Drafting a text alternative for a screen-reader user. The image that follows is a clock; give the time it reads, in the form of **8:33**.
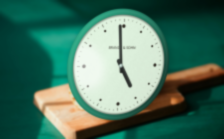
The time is **4:59**
